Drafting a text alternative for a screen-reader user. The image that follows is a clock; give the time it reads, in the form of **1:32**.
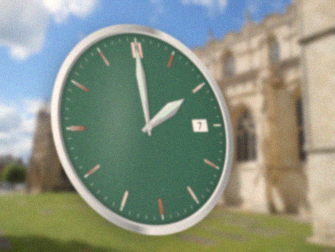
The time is **2:00**
